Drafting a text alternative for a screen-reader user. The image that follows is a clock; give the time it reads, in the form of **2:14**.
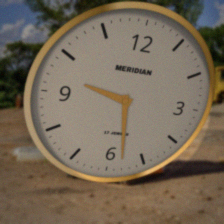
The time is **9:28**
